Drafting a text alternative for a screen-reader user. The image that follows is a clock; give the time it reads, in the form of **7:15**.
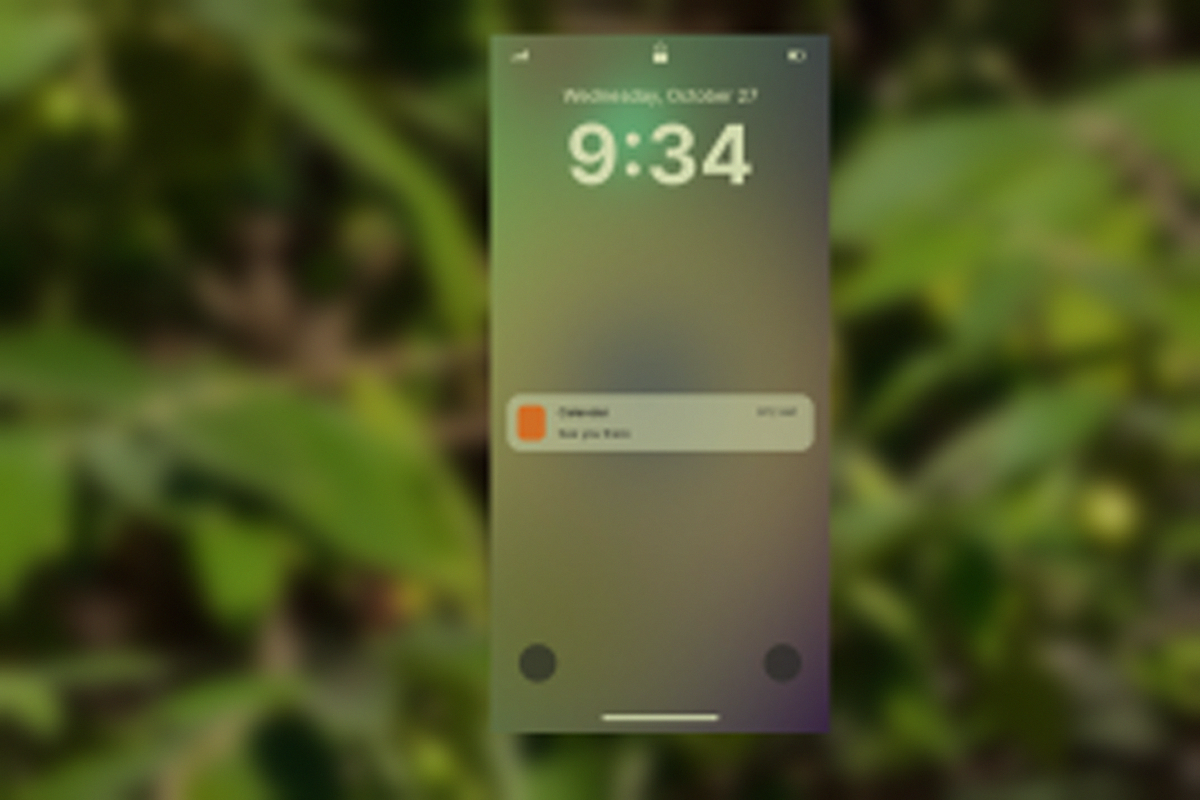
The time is **9:34**
